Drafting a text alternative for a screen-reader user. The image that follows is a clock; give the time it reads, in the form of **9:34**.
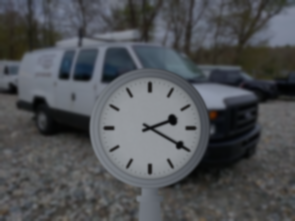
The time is **2:20**
